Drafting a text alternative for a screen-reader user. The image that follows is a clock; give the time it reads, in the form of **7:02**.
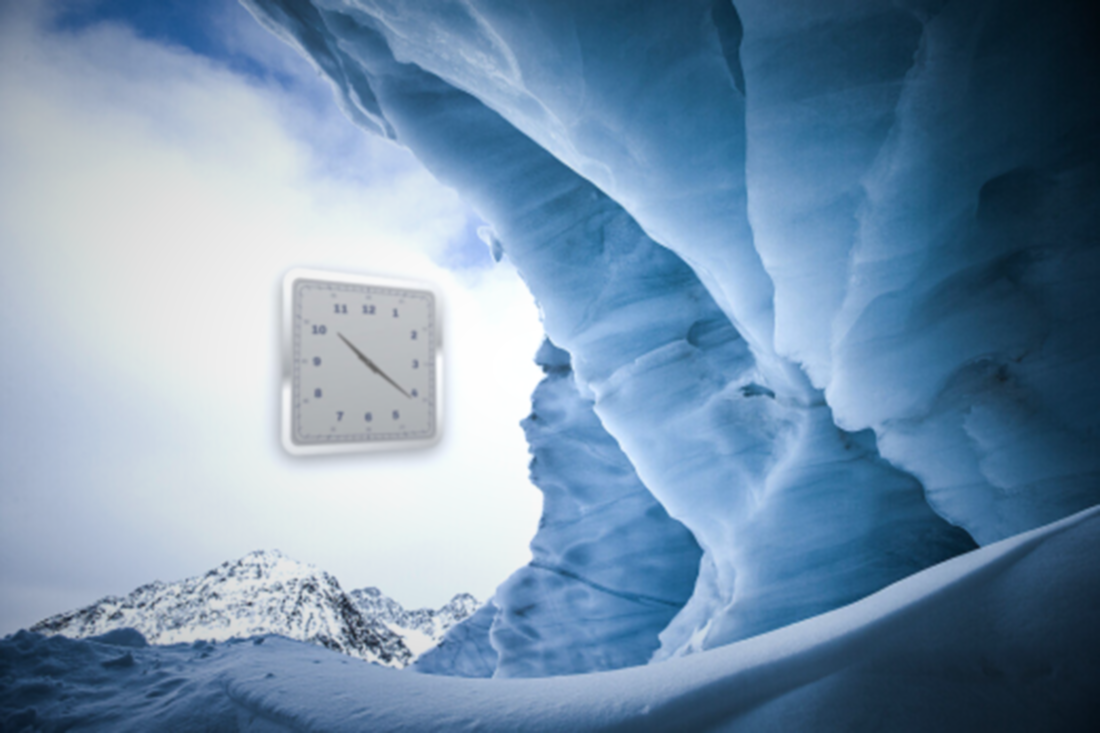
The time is **10:21**
